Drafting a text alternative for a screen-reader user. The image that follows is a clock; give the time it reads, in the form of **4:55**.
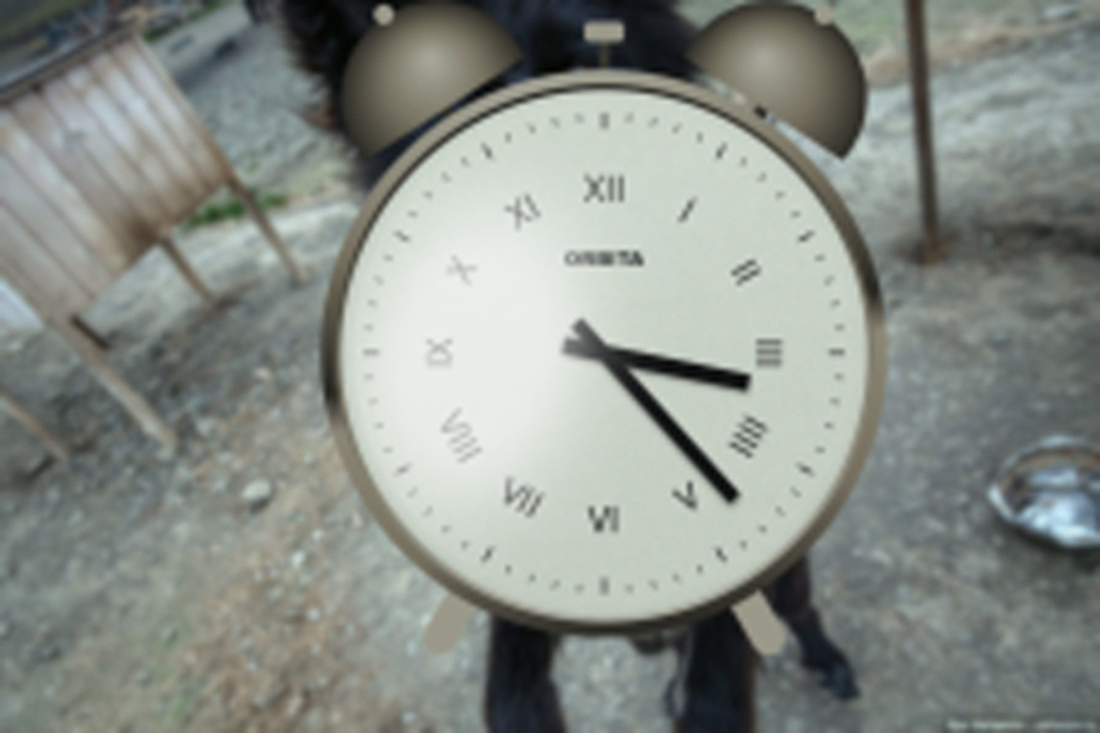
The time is **3:23**
